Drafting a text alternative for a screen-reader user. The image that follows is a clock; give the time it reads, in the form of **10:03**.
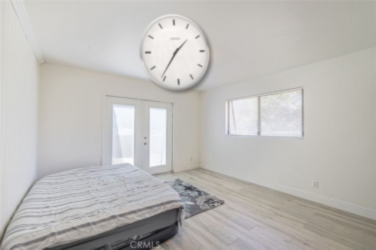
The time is **1:36**
